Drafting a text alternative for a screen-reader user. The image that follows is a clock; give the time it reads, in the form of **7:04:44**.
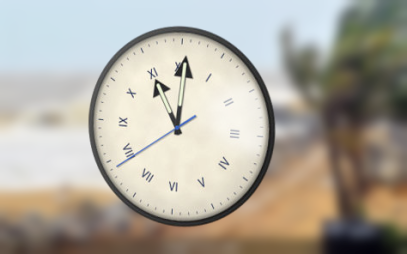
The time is **11:00:39**
